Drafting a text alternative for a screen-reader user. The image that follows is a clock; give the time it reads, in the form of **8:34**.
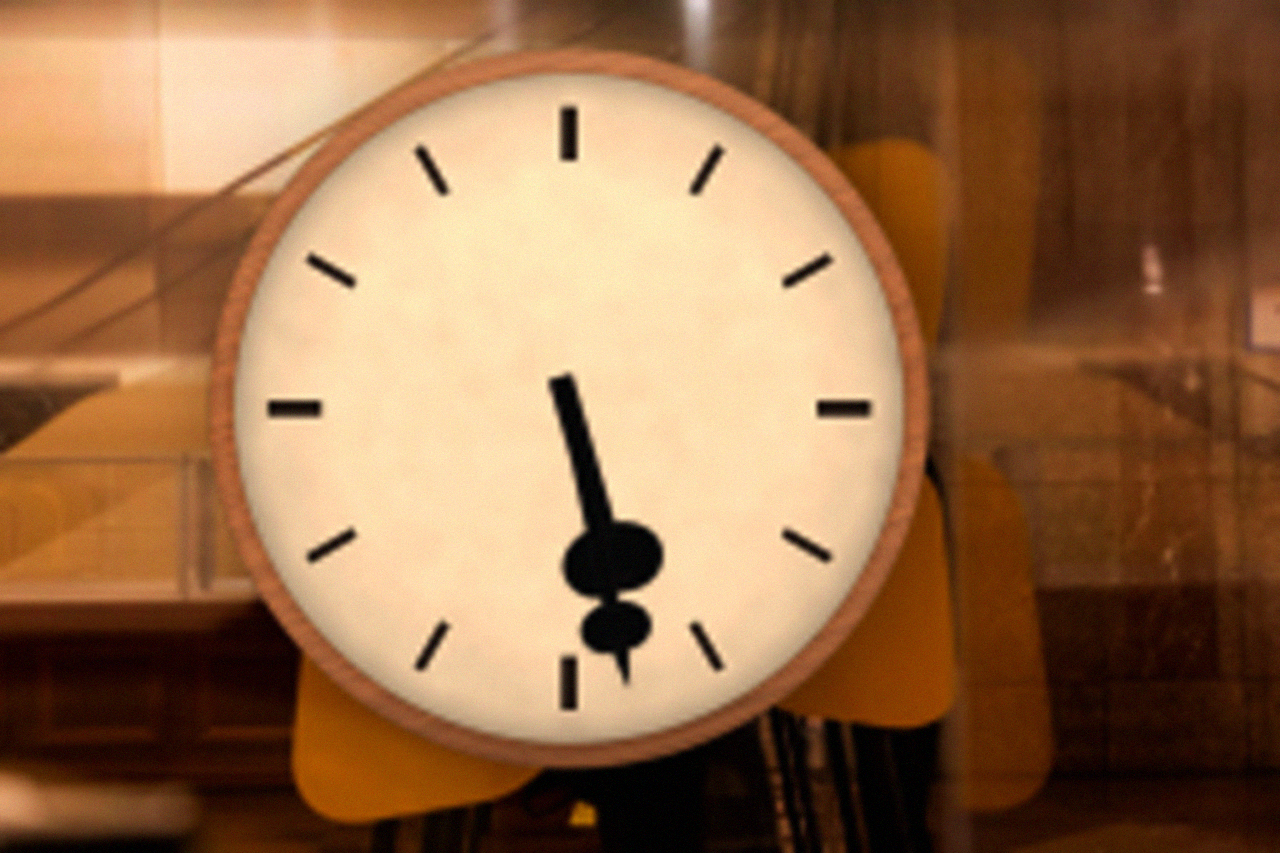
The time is **5:28**
